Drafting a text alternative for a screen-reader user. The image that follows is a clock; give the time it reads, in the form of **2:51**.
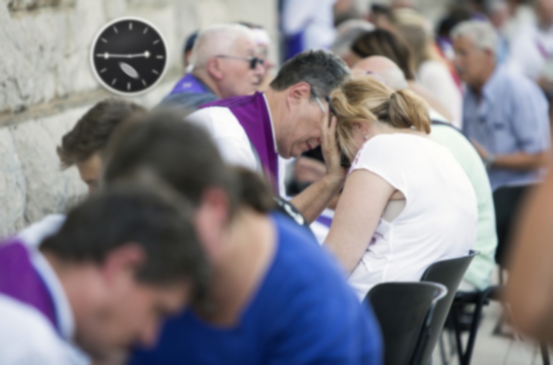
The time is **2:45**
